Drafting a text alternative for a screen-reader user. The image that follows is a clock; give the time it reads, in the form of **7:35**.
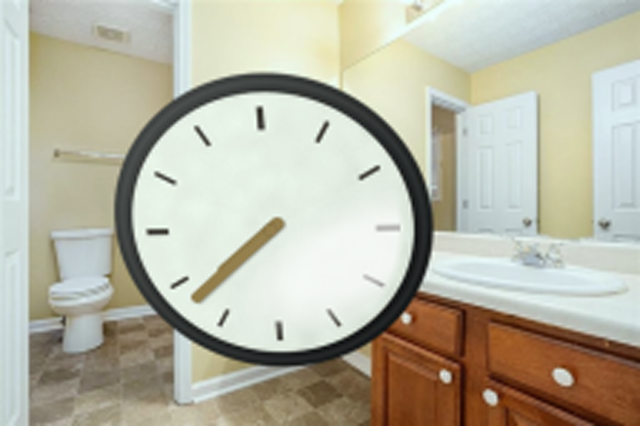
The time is **7:38**
